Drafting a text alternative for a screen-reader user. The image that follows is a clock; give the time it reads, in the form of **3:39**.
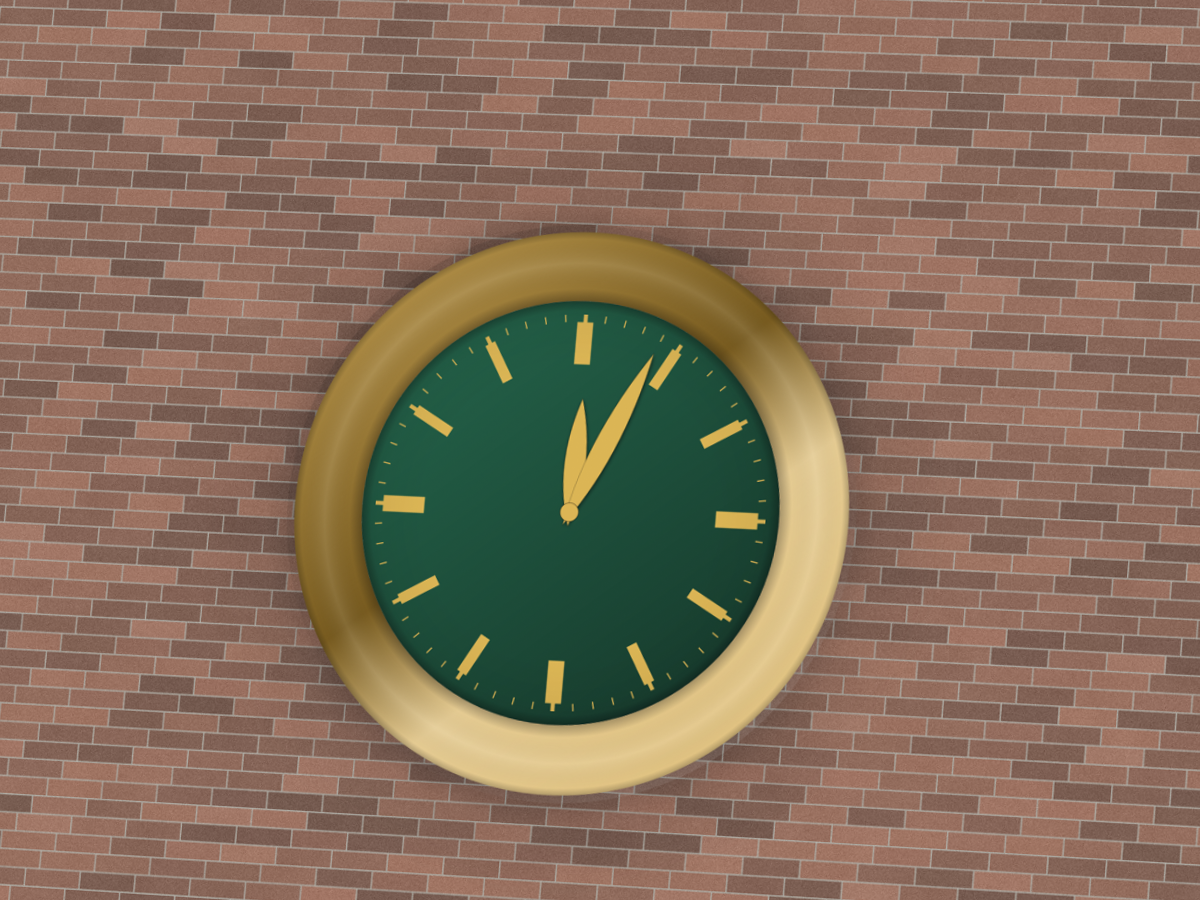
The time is **12:04**
